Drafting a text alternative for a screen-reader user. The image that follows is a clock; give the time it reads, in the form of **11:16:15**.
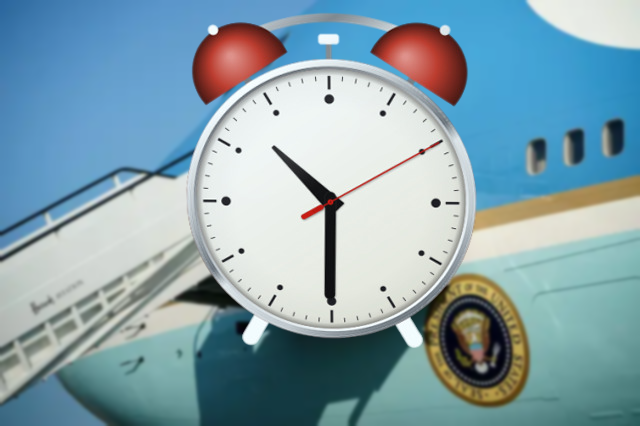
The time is **10:30:10**
